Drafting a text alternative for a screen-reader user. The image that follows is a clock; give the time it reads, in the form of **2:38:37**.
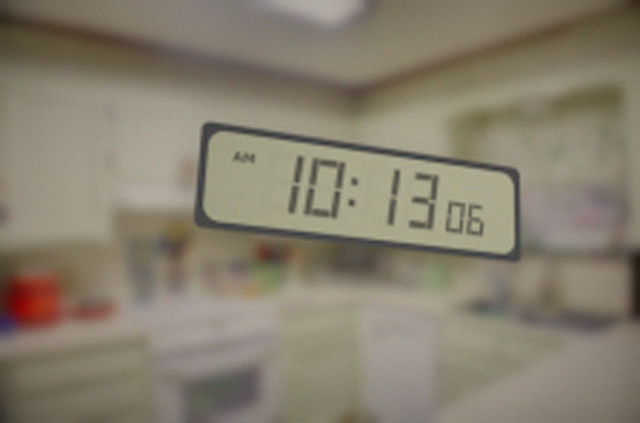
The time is **10:13:06**
